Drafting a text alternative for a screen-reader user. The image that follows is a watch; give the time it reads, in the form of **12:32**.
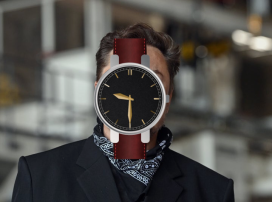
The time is **9:30**
